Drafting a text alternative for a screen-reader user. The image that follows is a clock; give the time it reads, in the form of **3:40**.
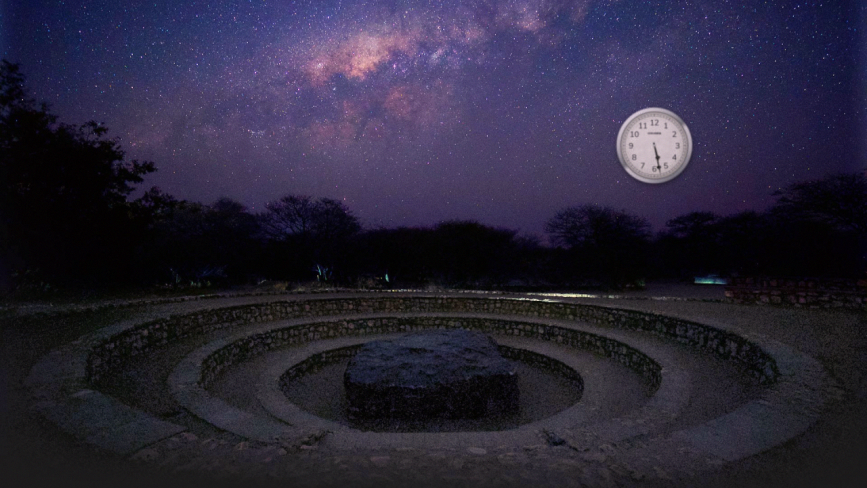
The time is **5:28**
